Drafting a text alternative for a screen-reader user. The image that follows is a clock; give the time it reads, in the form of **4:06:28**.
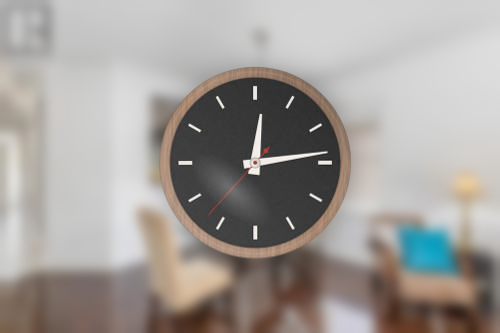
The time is **12:13:37**
